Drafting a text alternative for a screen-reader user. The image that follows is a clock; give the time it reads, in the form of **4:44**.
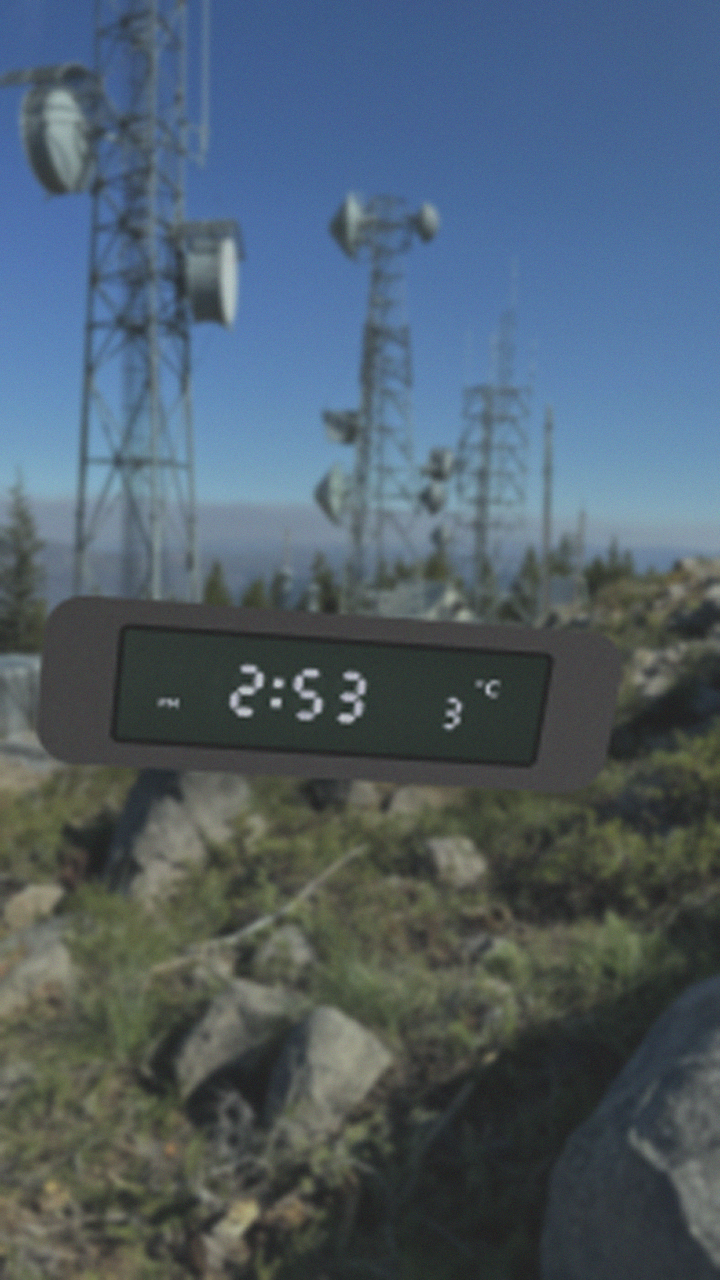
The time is **2:53**
